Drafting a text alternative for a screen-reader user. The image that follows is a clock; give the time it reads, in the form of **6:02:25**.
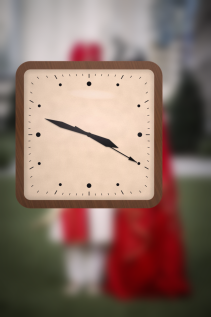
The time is **3:48:20**
